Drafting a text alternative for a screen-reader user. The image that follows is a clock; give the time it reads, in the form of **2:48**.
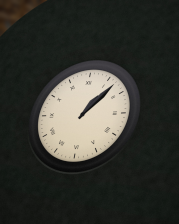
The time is **1:07**
